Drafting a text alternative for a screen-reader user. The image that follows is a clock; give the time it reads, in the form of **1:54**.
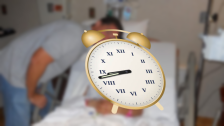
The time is **8:43**
